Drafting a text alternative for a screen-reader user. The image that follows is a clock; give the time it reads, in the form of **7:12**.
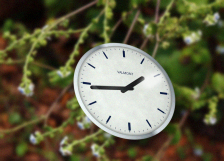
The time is **1:44**
